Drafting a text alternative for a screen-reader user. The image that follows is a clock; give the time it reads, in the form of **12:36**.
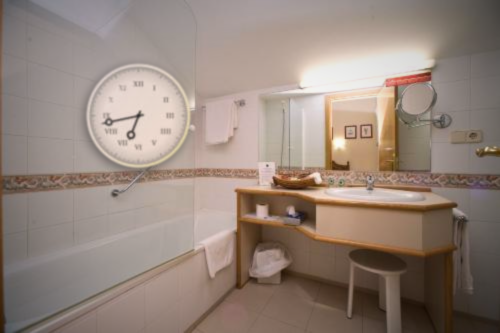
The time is **6:43**
